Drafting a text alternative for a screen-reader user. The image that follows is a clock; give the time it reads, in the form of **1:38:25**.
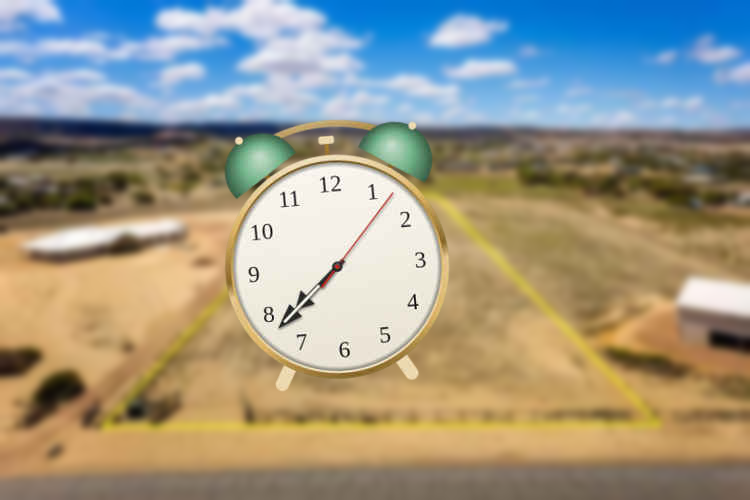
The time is **7:38:07**
